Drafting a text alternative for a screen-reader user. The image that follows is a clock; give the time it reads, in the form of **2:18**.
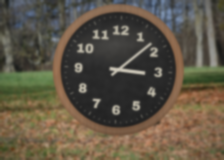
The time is **3:08**
